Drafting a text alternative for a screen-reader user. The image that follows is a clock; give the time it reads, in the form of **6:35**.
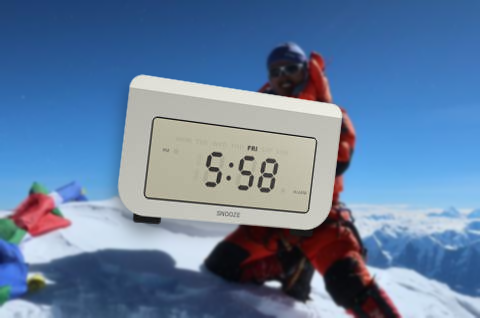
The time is **5:58**
